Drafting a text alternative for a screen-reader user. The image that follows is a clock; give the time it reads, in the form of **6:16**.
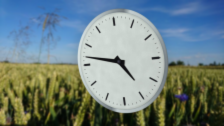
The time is **4:47**
